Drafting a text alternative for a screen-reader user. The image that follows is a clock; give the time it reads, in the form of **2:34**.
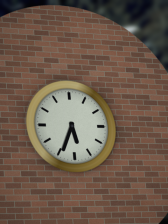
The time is **5:34**
